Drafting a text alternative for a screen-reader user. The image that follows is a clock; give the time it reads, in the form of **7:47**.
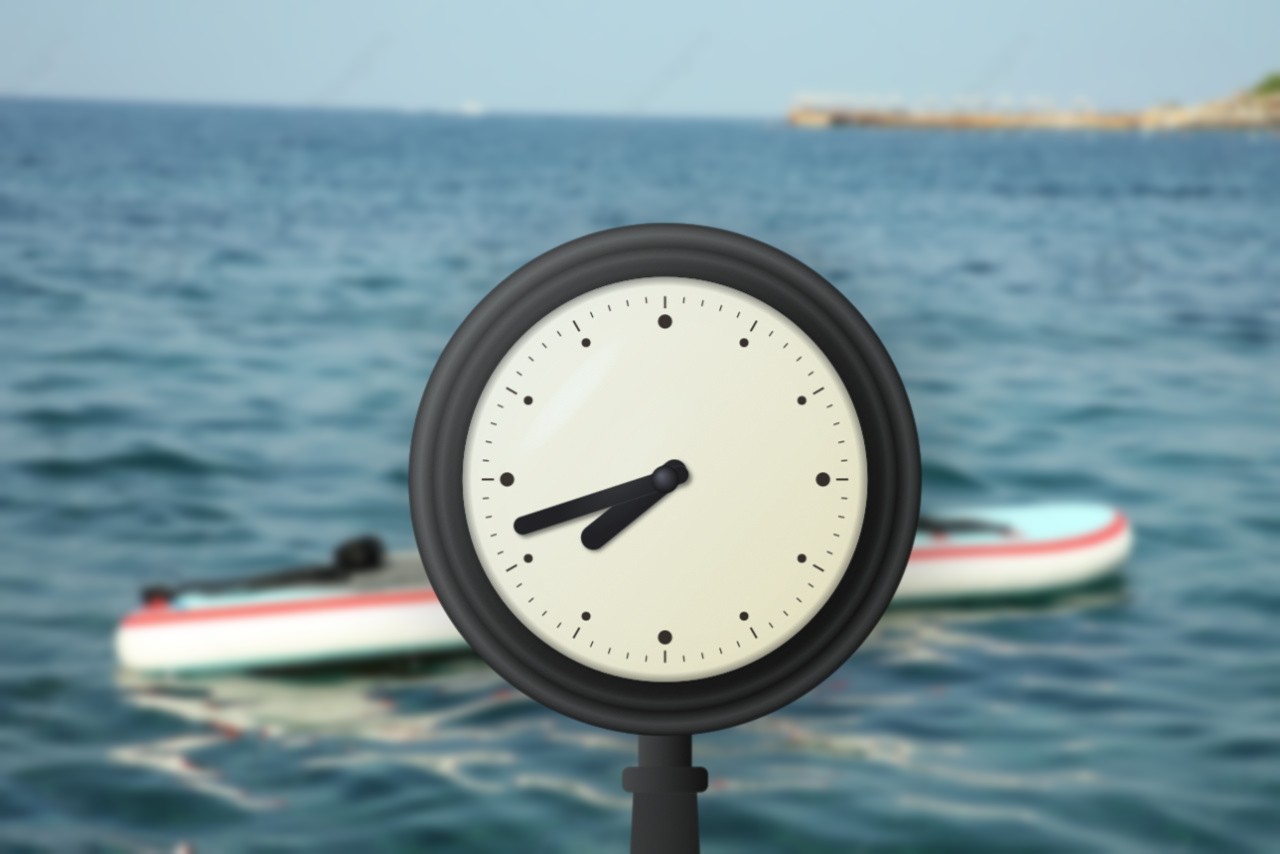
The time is **7:42**
